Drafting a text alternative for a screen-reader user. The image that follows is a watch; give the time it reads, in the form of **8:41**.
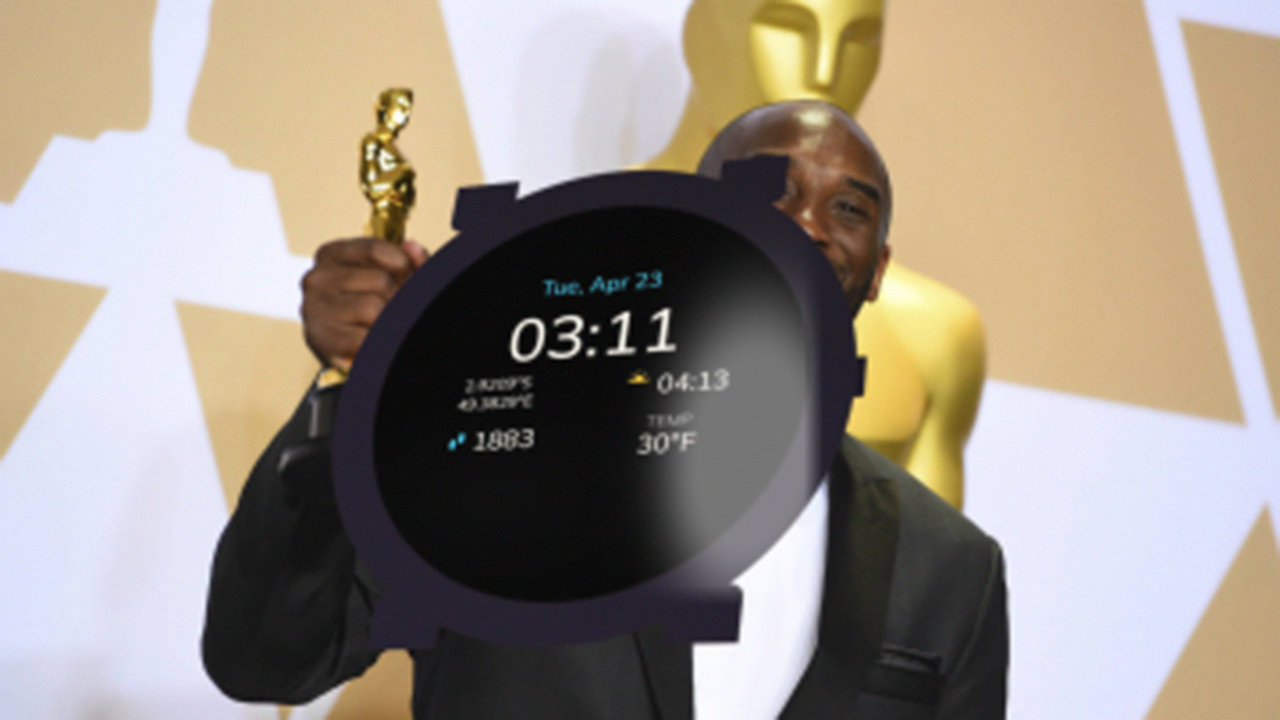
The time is **3:11**
